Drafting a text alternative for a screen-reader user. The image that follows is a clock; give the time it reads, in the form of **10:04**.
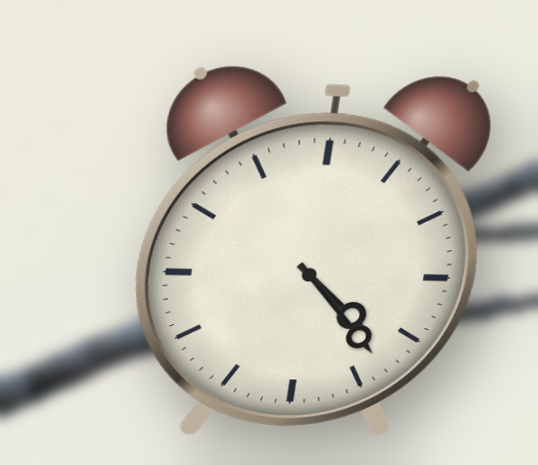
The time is **4:23**
